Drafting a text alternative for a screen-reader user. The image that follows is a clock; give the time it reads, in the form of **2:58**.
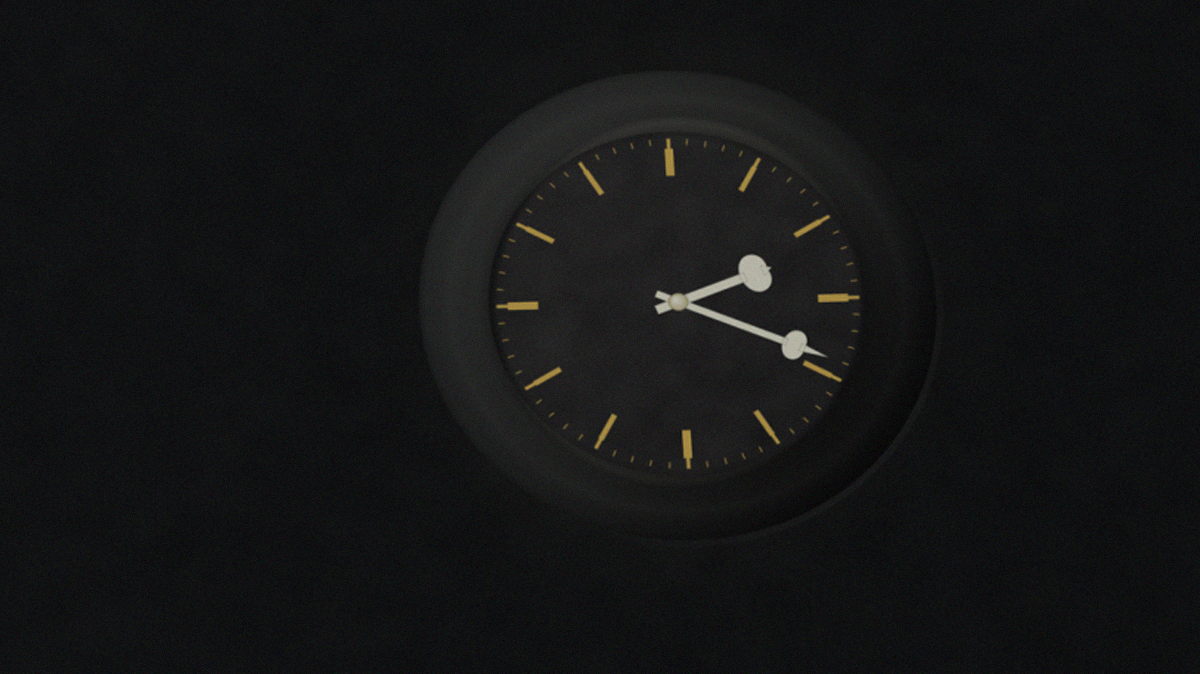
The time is **2:19**
